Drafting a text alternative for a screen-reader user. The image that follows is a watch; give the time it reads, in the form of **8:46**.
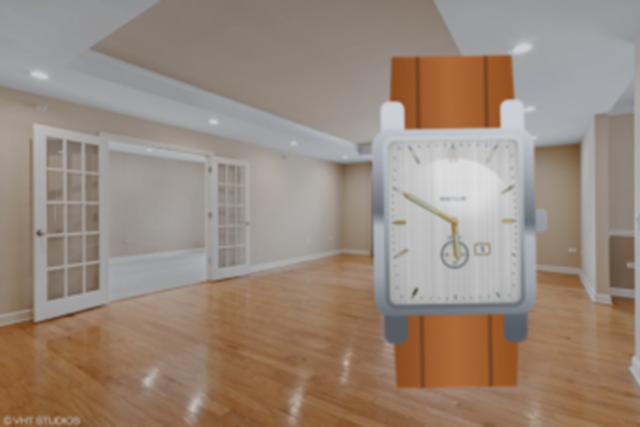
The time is **5:50**
